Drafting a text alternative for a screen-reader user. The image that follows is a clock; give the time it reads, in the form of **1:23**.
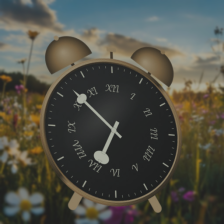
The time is **6:52**
